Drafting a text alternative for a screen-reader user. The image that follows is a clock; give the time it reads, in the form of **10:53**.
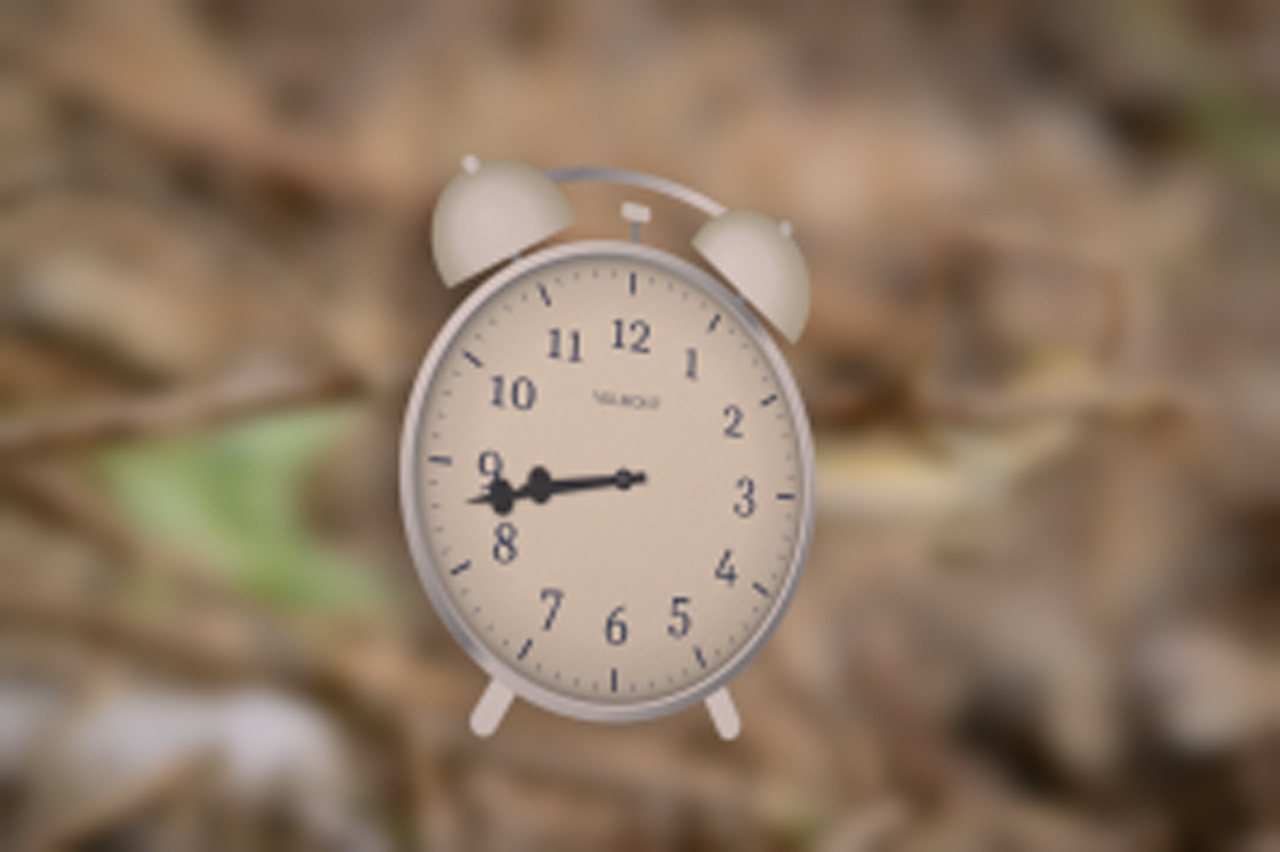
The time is **8:43**
